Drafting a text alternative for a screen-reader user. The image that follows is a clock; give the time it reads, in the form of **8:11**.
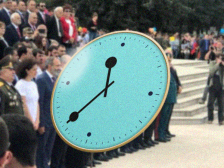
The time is **11:36**
